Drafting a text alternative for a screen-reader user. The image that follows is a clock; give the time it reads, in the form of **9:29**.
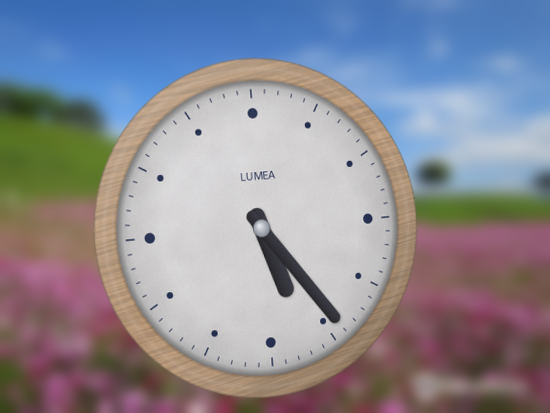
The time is **5:24**
